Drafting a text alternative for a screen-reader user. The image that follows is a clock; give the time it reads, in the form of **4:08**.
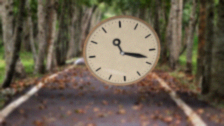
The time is **11:18**
